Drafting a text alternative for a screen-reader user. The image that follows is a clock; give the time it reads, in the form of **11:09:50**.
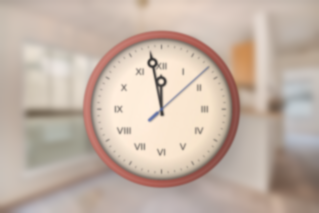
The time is **11:58:08**
